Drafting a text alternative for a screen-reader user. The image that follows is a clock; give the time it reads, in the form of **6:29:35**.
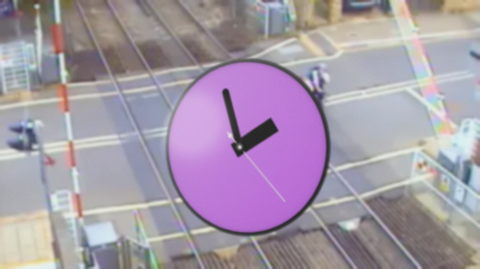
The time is **1:57:23**
